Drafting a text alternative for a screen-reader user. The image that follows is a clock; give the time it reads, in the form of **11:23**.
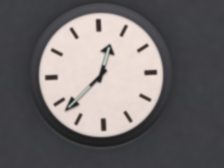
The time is **12:38**
